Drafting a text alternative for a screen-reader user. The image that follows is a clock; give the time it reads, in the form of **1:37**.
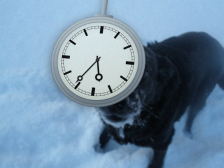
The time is **5:36**
